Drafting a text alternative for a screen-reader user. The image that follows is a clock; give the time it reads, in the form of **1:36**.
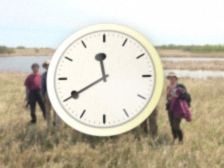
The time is **11:40**
